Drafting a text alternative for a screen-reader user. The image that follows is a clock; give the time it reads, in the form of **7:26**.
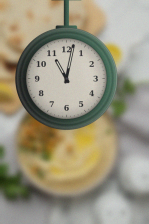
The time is **11:02**
